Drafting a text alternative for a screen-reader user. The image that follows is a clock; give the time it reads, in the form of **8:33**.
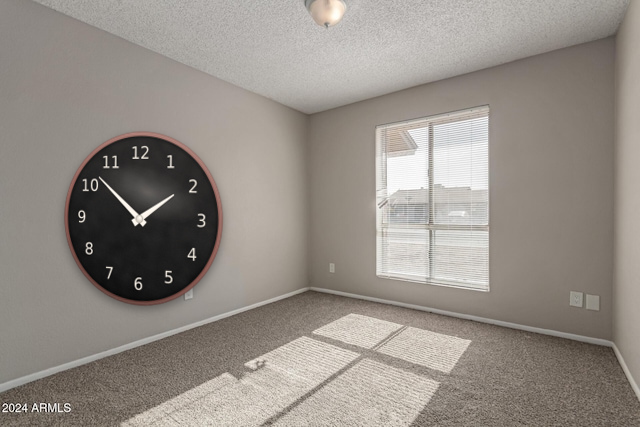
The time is **1:52**
